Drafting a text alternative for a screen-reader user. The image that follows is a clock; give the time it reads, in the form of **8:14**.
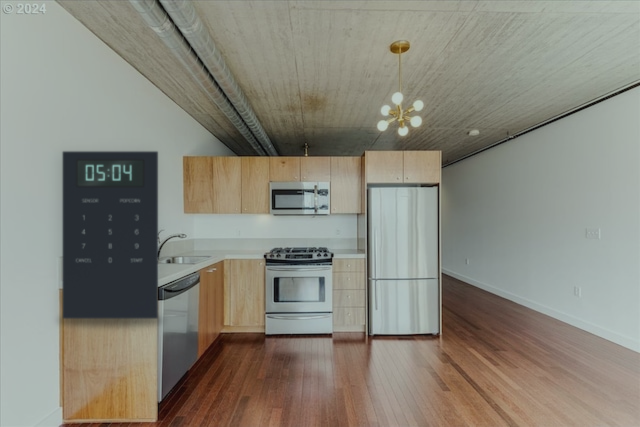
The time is **5:04**
